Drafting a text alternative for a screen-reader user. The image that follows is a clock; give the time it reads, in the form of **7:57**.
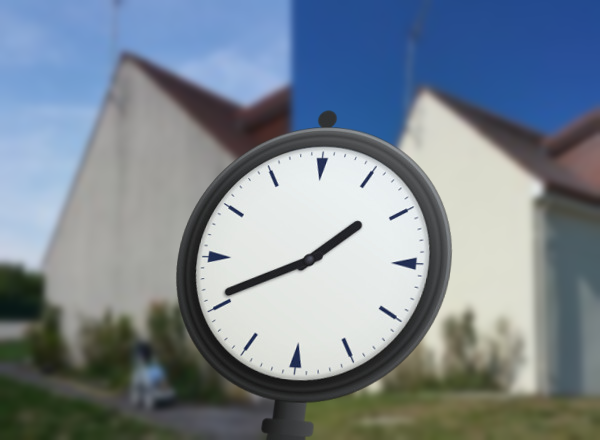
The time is **1:41**
